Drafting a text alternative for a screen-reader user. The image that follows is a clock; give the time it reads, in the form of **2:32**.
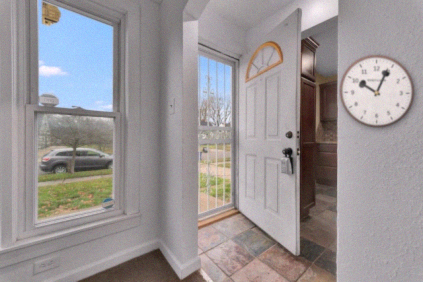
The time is **10:04**
